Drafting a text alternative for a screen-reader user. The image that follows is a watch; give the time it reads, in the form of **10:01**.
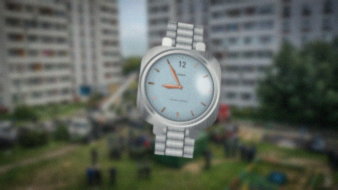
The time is **8:55**
